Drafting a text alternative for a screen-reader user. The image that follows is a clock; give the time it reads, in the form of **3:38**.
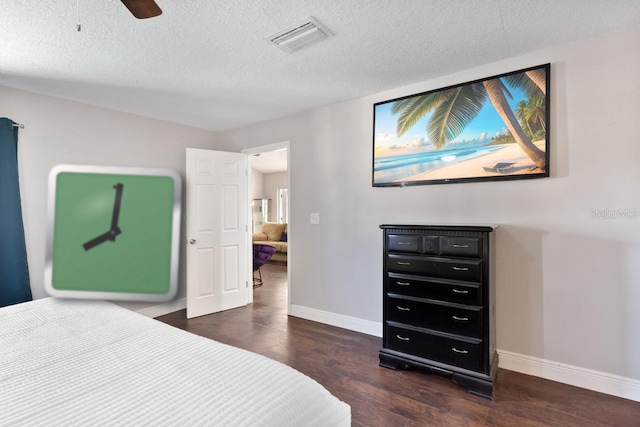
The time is **8:01**
